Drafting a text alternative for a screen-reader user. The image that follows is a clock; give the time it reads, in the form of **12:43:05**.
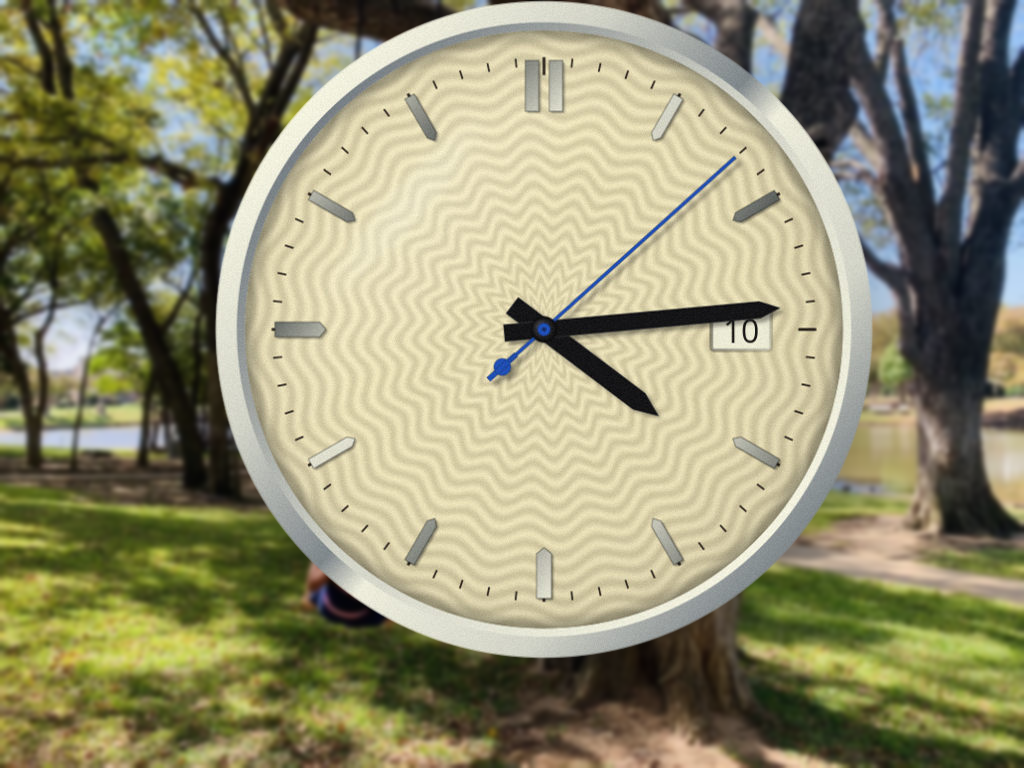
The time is **4:14:08**
